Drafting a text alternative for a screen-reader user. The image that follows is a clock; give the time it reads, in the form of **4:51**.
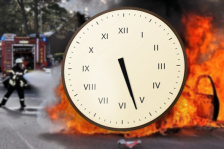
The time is **5:27**
